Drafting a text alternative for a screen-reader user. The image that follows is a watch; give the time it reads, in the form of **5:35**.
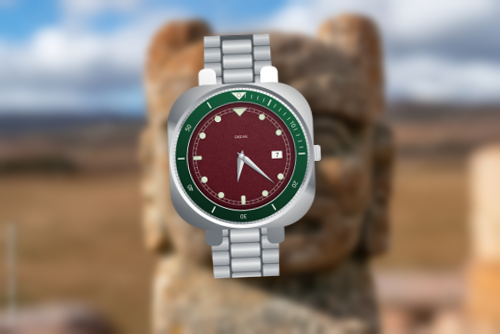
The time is **6:22**
